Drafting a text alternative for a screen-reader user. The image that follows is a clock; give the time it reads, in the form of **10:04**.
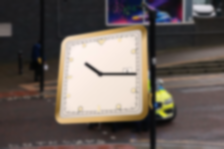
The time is **10:16**
